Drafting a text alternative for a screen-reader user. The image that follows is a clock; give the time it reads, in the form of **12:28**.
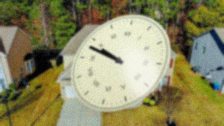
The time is **9:48**
